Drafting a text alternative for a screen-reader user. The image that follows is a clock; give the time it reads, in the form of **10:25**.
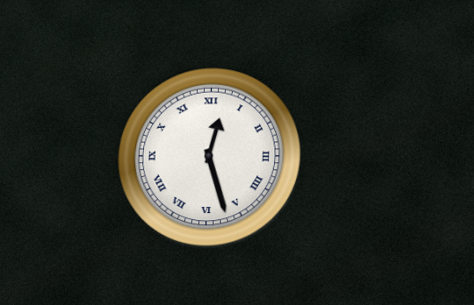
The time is **12:27**
